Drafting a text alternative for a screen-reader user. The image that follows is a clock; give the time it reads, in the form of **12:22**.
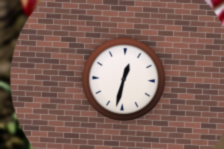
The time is **12:32**
